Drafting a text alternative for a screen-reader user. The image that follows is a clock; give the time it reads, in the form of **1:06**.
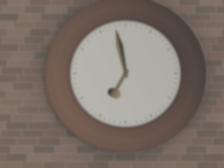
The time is **6:58**
